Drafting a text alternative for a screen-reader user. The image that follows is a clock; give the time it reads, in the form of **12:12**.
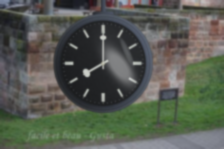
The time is **8:00**
